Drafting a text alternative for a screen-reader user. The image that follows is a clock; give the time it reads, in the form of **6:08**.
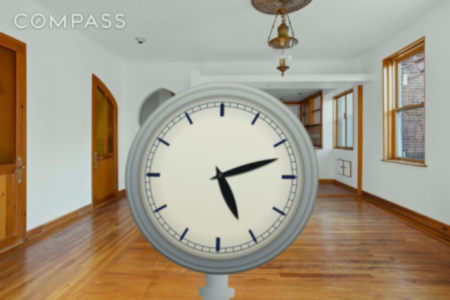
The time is **5:12**
